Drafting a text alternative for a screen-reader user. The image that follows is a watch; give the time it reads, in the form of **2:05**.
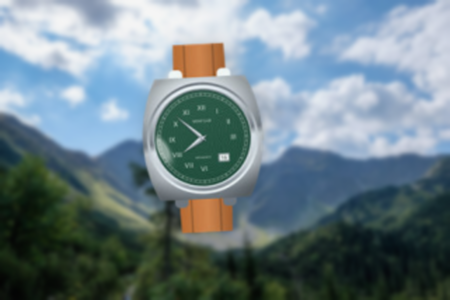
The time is **7:52**
